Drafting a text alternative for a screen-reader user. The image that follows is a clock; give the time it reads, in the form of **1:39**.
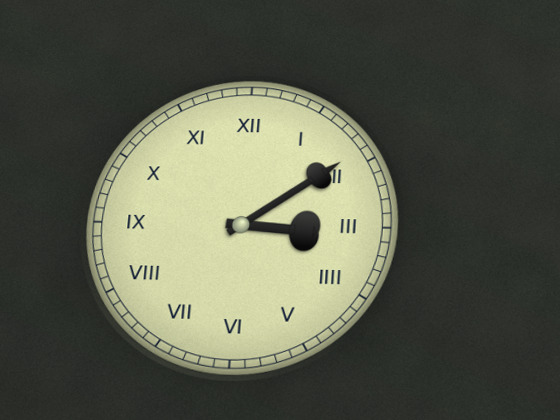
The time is **3:09**
